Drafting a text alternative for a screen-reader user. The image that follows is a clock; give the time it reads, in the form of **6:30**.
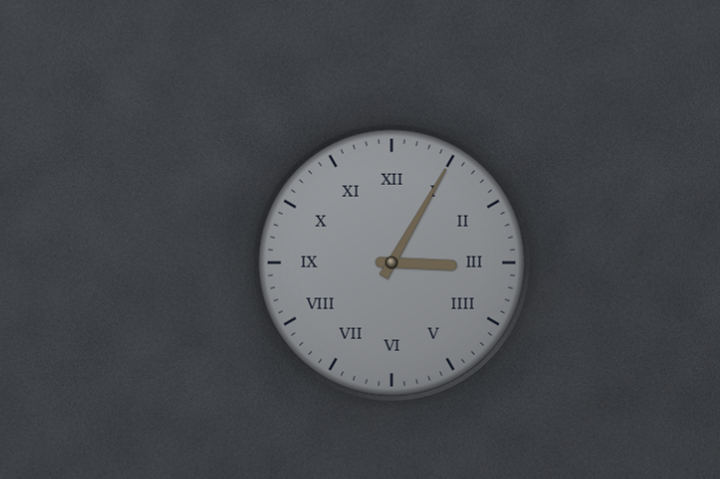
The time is **3:05**
